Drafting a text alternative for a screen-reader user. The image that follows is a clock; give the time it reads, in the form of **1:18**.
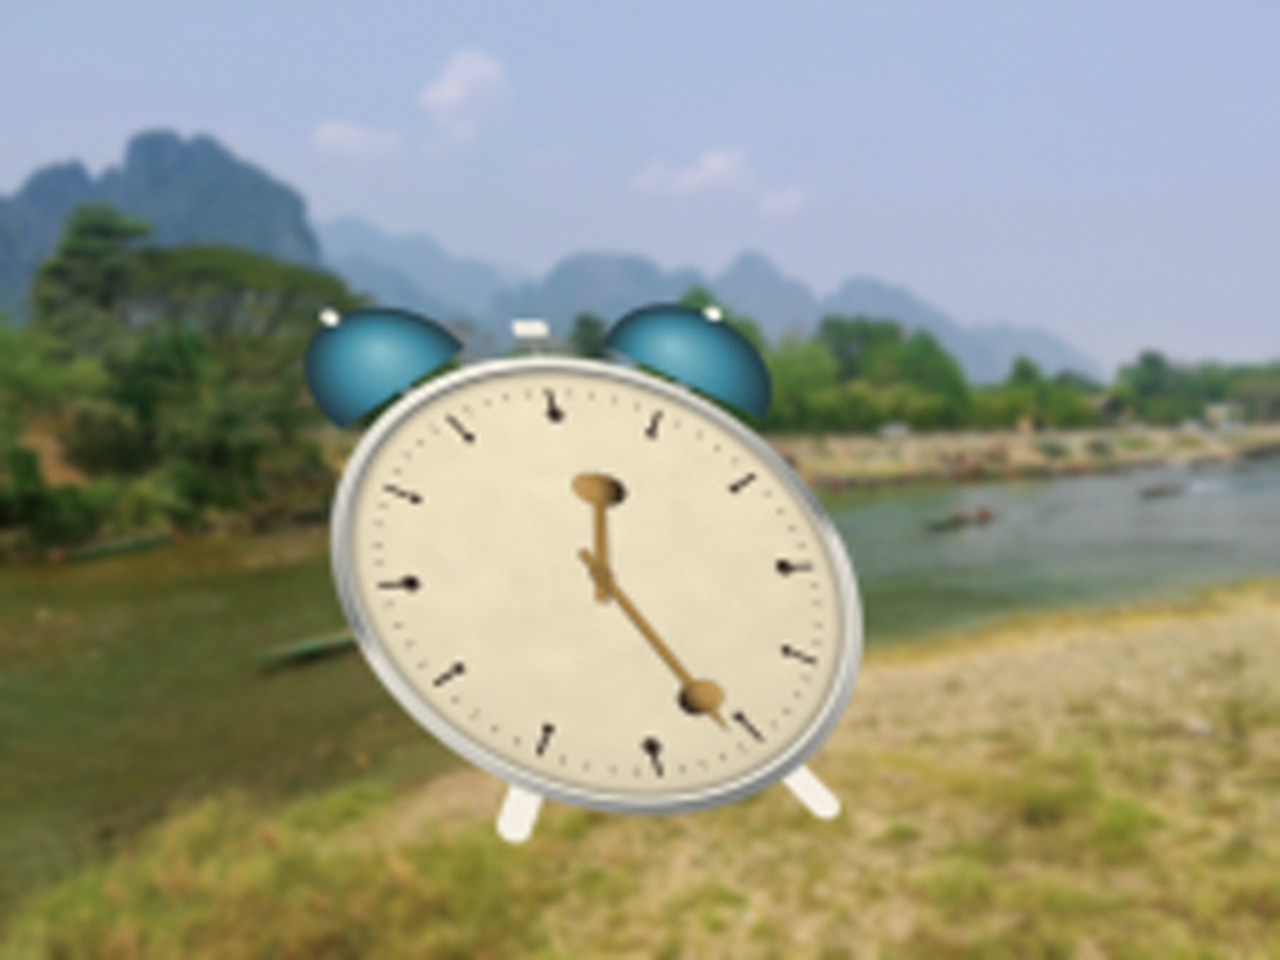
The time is **12:26**
